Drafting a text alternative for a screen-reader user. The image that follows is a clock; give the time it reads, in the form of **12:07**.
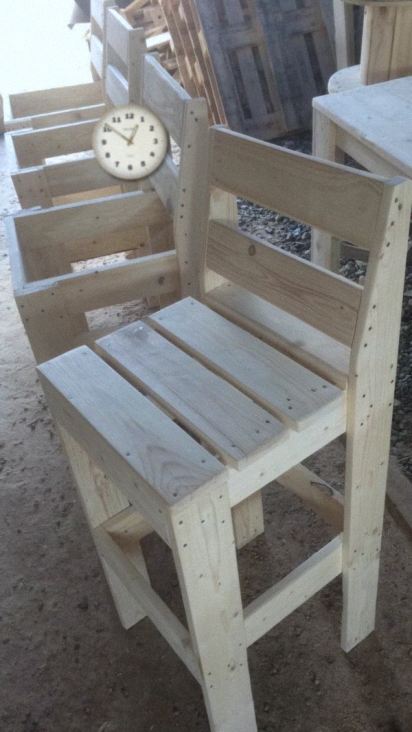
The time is **12:51**
